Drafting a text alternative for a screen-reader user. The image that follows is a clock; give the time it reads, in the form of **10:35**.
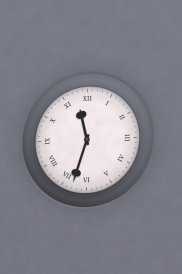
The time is **11:33**
